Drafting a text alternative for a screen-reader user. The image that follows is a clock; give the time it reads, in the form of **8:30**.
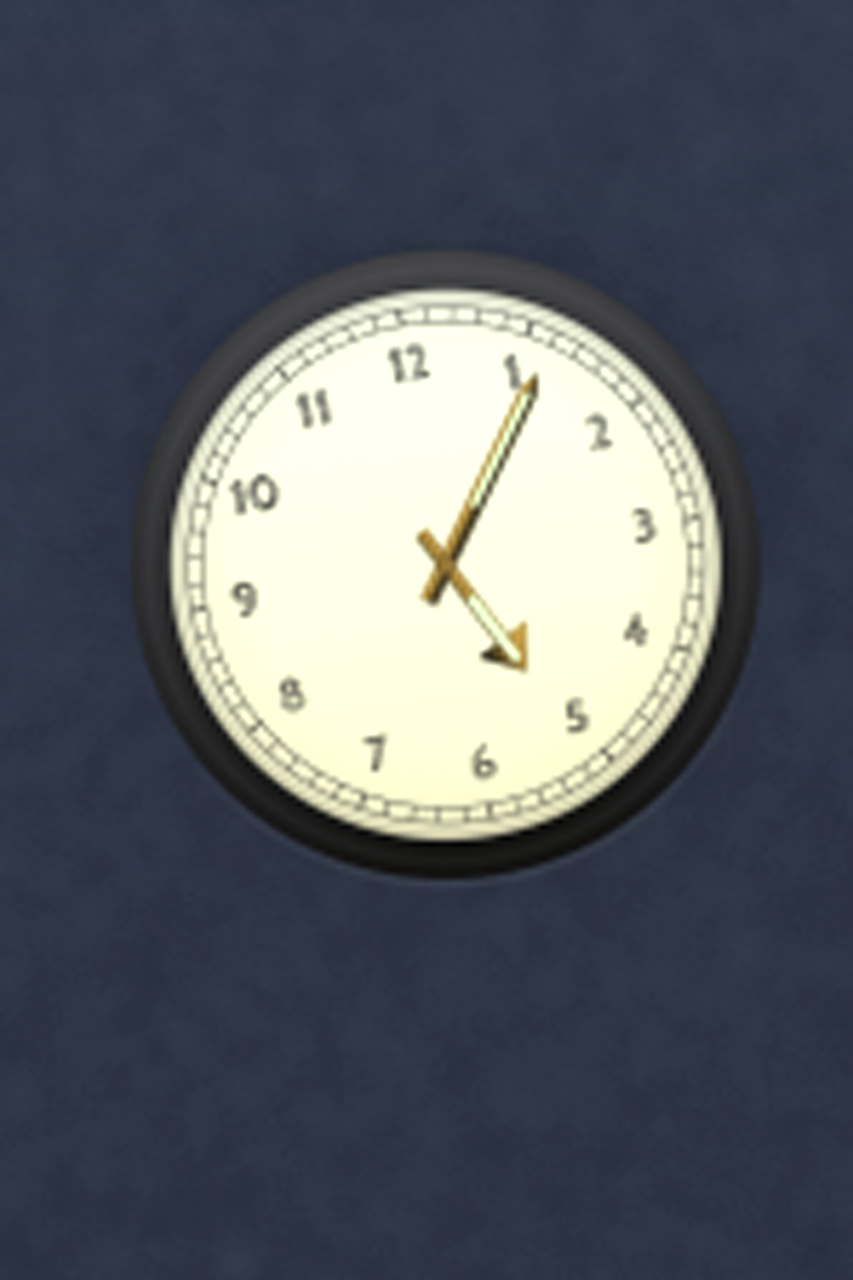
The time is **5:06**
